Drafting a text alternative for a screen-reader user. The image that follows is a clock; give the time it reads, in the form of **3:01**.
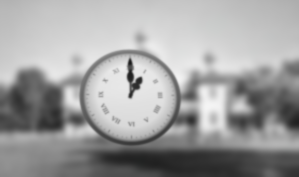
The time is **1:00**
